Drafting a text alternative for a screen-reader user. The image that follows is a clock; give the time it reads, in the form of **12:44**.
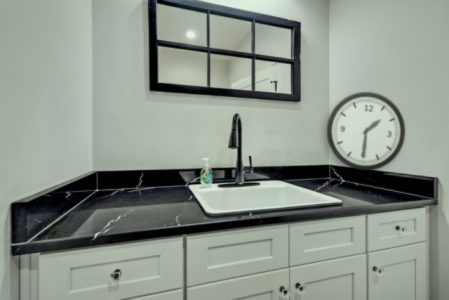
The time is **1:30**
